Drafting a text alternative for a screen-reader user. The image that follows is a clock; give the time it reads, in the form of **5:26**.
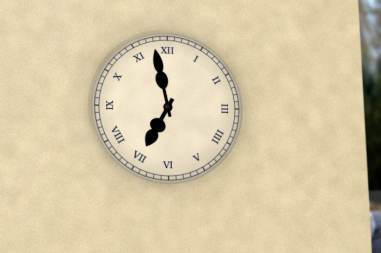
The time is **6:58**
